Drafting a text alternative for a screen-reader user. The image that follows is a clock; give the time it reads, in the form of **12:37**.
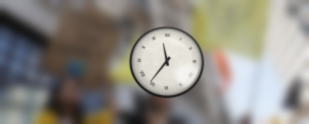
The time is **11:36**
